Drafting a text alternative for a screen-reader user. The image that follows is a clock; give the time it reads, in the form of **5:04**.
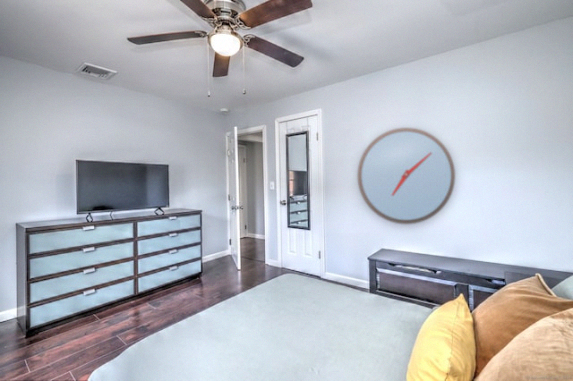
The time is **7:08**
